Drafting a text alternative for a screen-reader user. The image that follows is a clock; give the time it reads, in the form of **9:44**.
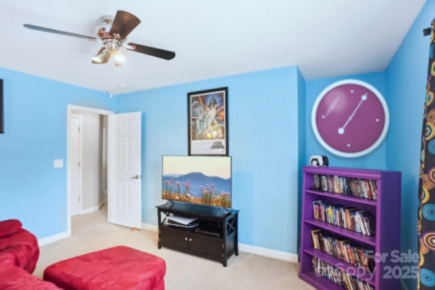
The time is **7:05**
